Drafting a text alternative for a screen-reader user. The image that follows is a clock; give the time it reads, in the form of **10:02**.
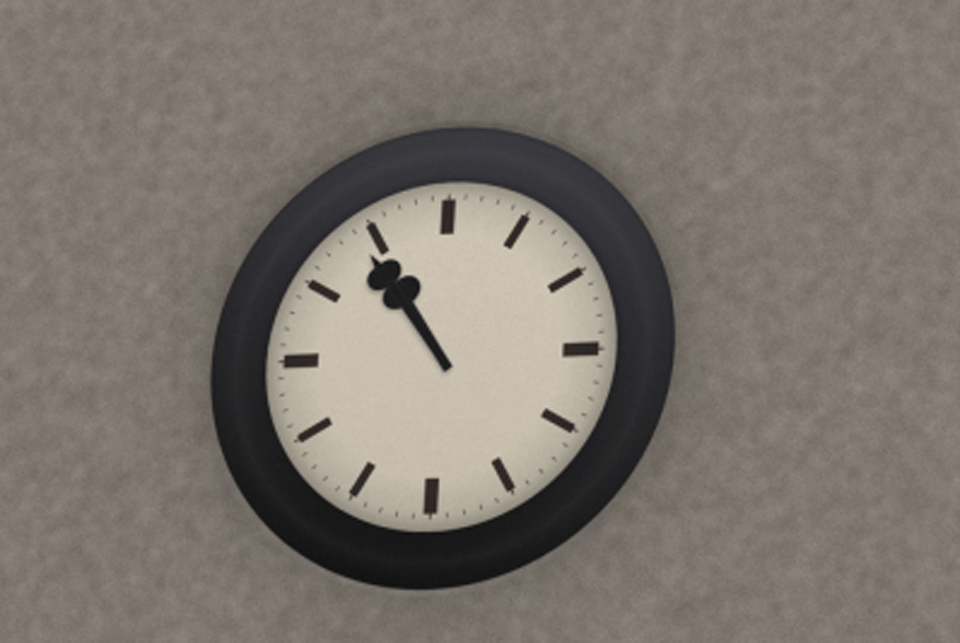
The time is **10:54**
